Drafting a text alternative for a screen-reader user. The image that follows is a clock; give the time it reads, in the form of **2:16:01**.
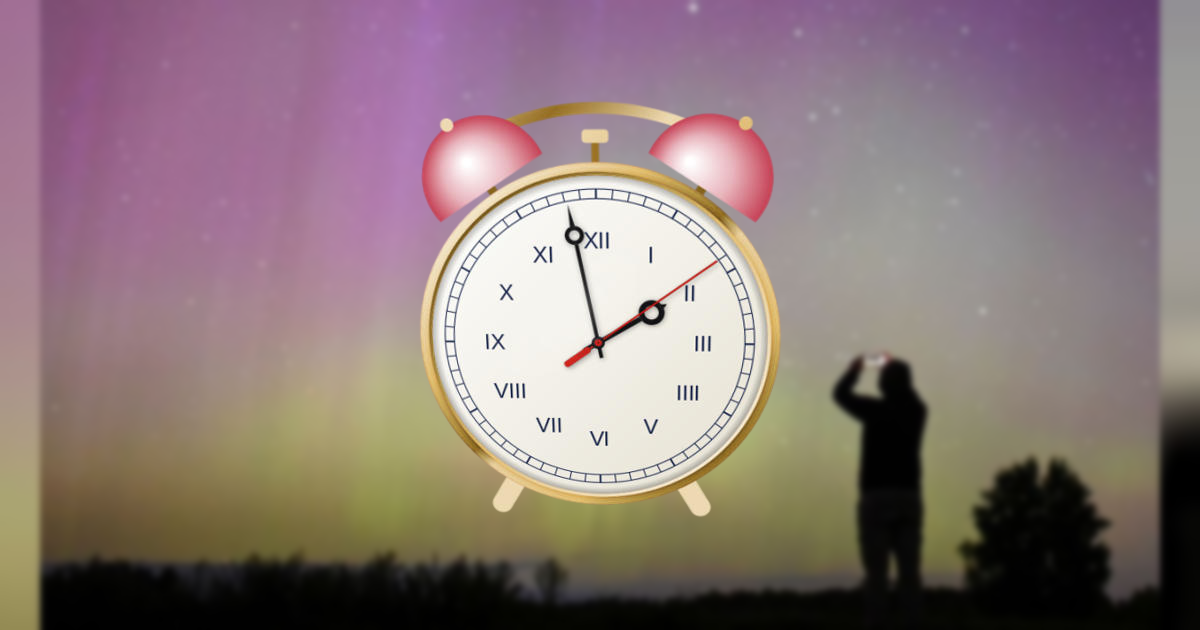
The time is **1:58:09**
